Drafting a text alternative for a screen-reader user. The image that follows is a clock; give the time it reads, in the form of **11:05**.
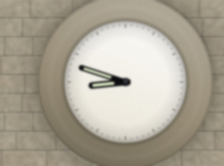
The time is **8:48**
